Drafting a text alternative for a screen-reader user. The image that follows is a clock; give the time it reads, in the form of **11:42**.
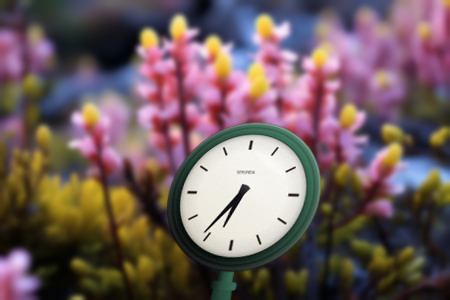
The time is **6:36**
